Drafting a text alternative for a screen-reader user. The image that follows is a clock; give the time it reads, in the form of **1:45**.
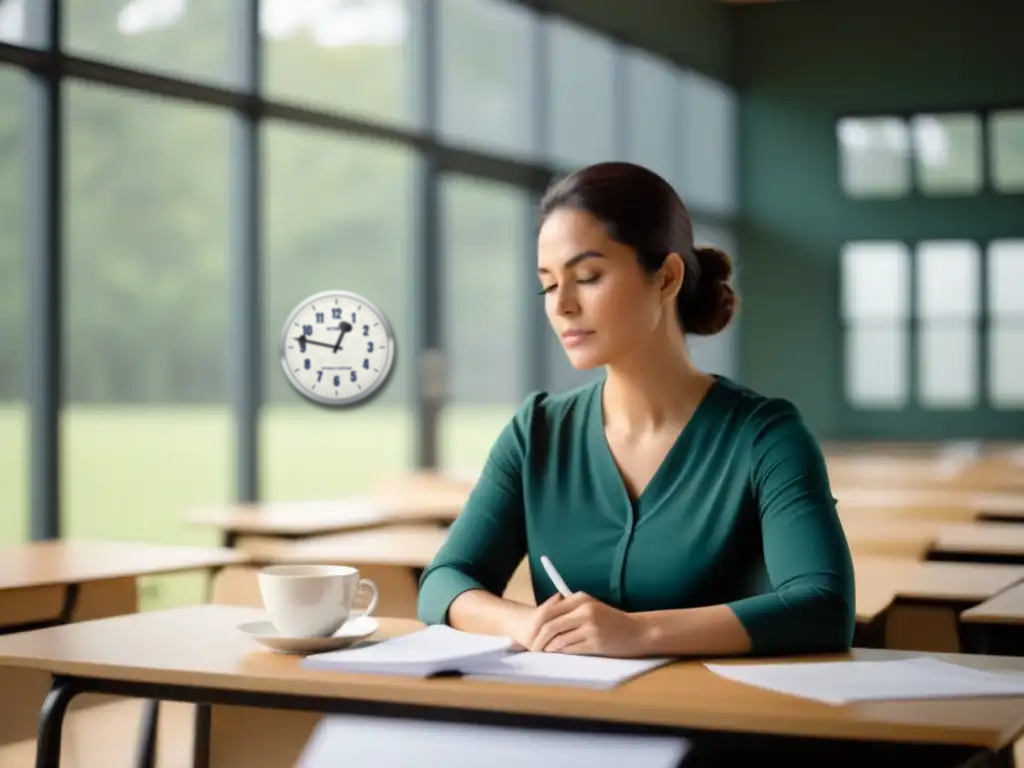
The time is **12:47**
